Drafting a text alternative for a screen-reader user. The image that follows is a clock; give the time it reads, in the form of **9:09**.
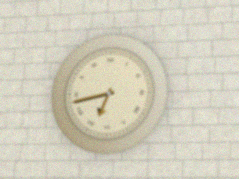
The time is **6:43**
